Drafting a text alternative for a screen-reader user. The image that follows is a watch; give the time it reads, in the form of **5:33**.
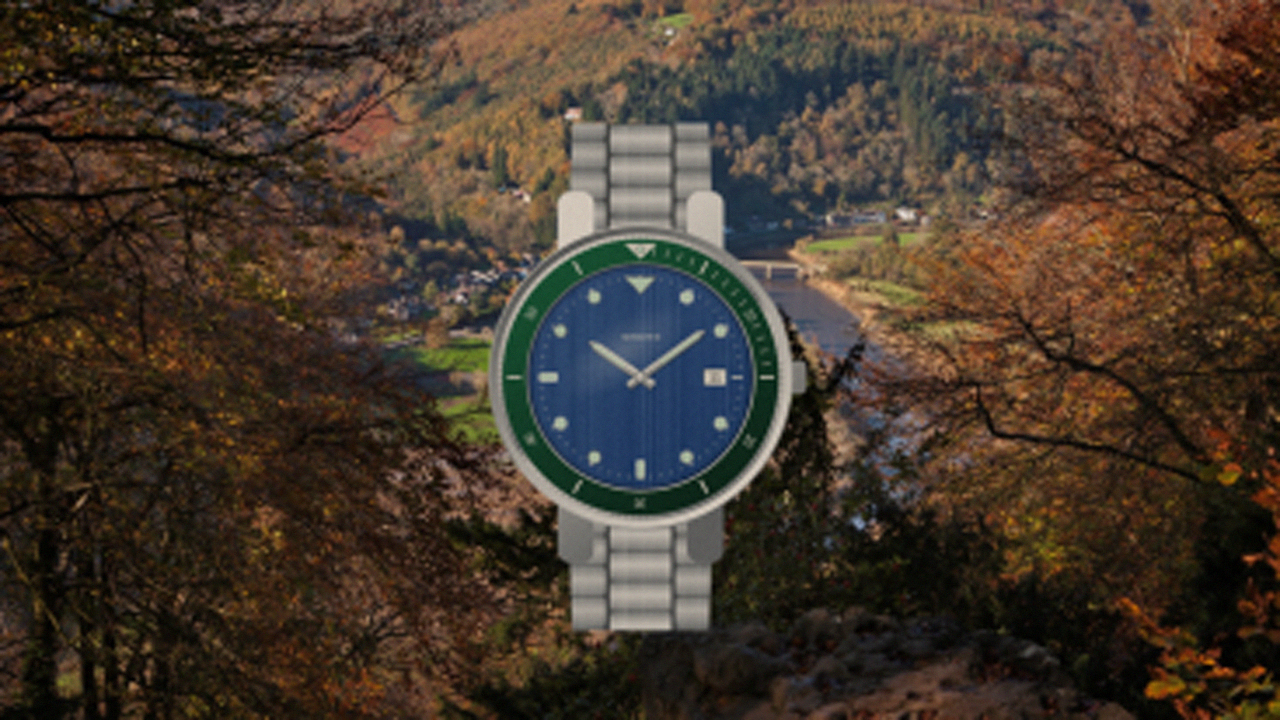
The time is **10:09**
